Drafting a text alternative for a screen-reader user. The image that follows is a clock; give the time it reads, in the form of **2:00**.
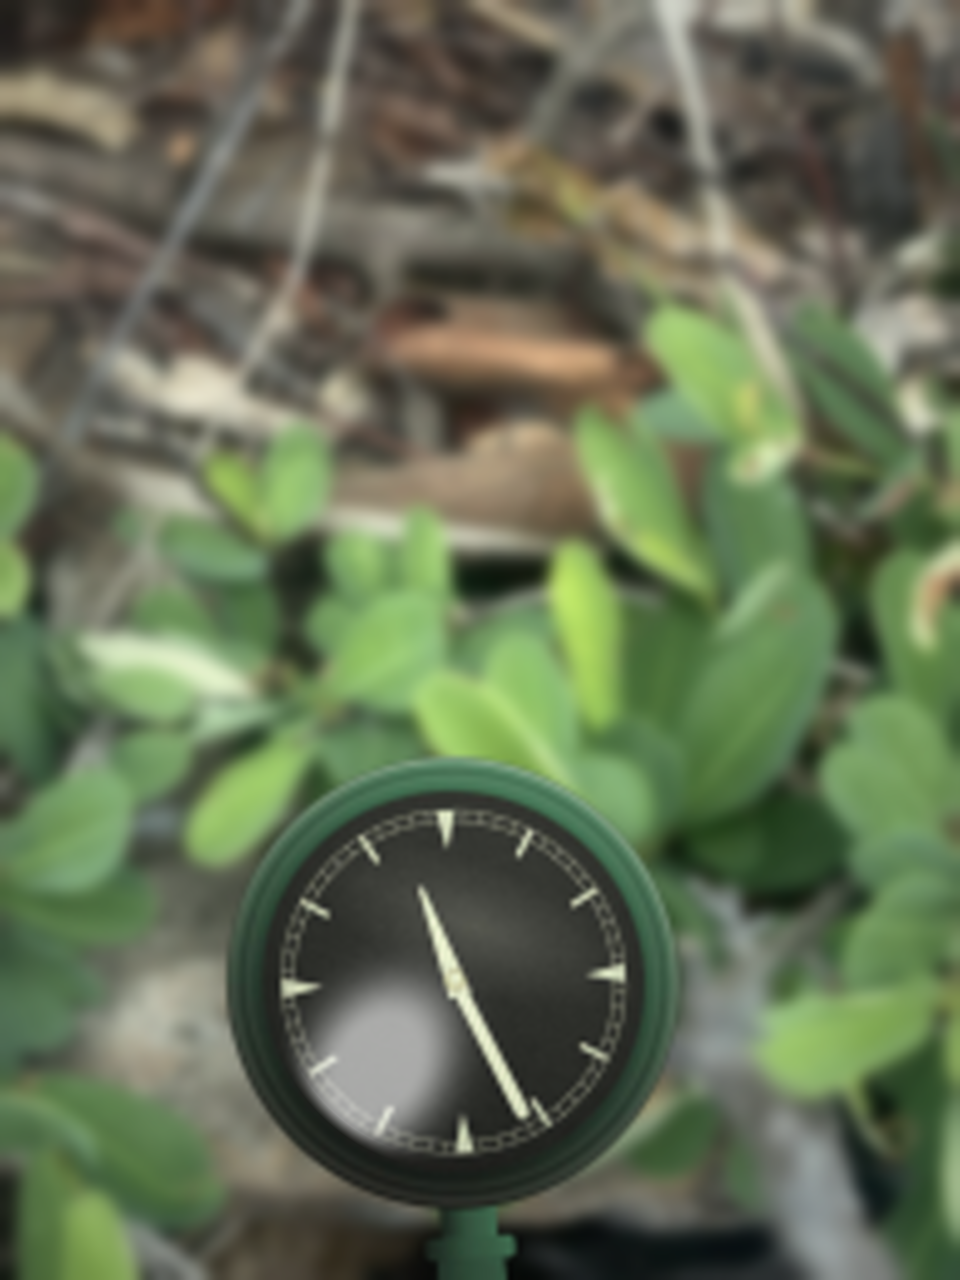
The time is **11:26**
